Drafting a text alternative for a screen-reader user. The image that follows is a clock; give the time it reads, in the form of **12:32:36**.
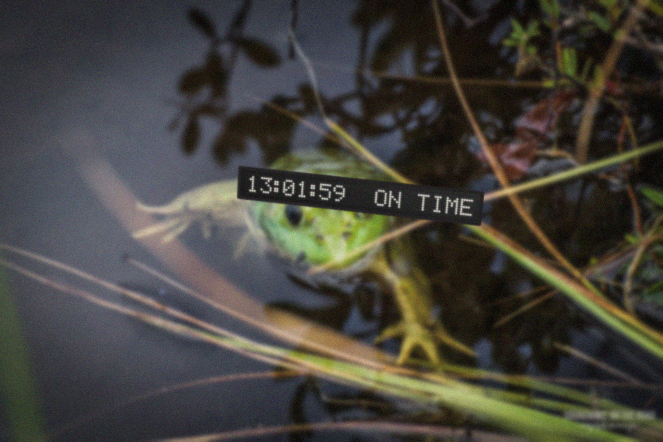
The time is **13:01:59**
